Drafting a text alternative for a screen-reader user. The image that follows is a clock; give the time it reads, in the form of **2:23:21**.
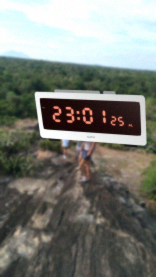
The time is **23:01:25**
